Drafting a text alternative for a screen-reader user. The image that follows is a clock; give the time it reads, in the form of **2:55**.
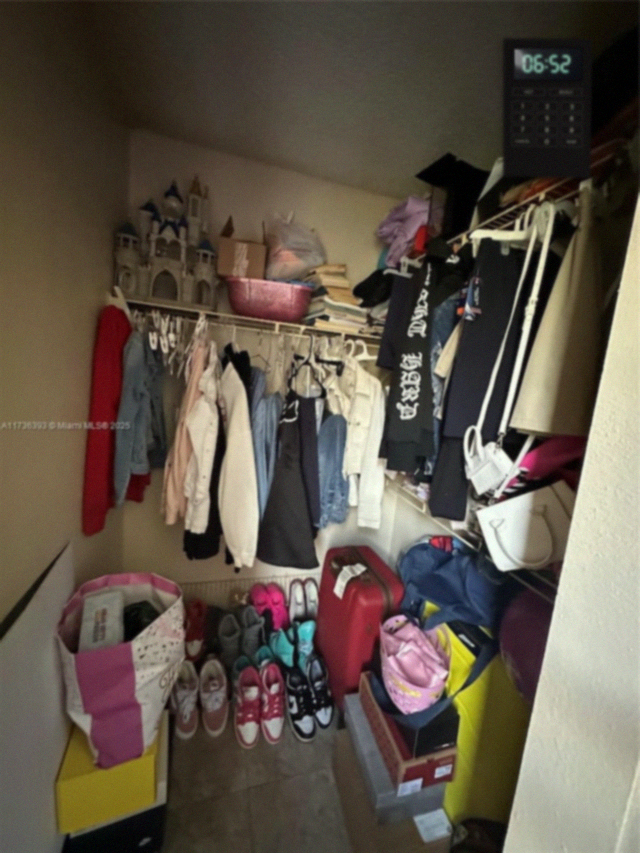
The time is **6:52**
